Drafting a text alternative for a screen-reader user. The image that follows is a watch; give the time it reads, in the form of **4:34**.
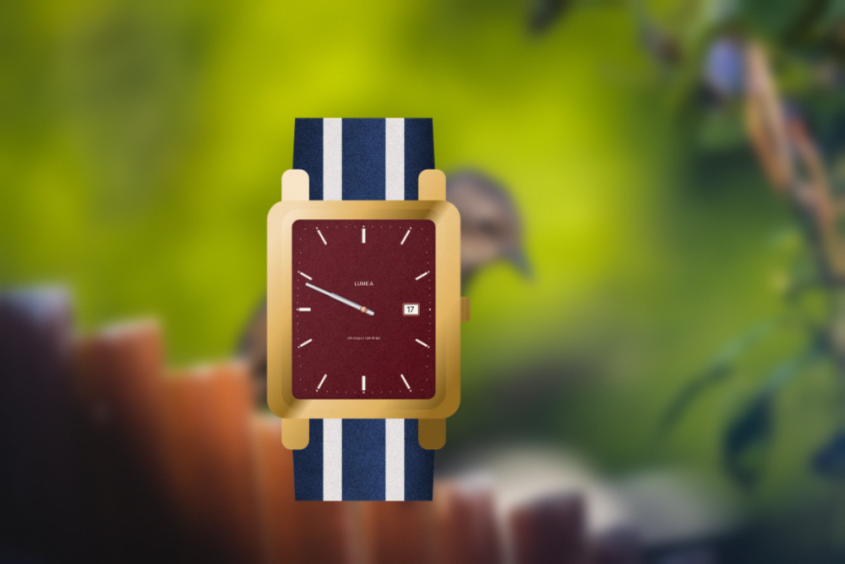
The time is **9:49**
